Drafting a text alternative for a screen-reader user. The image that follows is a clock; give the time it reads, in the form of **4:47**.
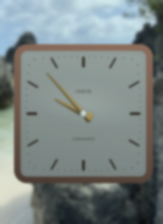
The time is **9:53**
